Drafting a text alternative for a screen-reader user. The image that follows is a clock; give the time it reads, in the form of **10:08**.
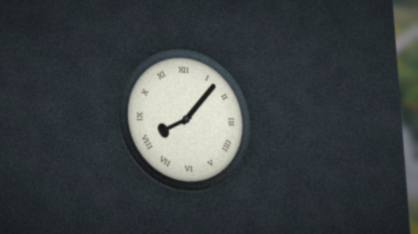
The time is **8:07**
